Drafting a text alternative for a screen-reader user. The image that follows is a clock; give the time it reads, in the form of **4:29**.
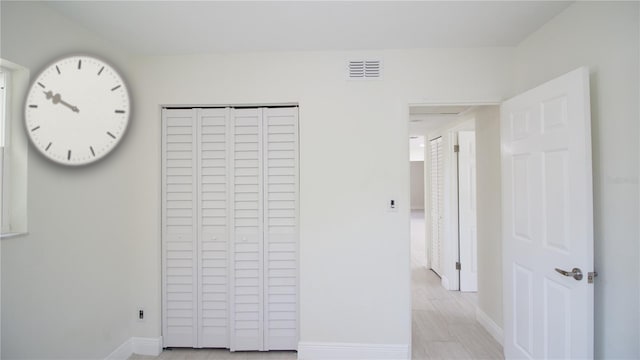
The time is **9:49**
